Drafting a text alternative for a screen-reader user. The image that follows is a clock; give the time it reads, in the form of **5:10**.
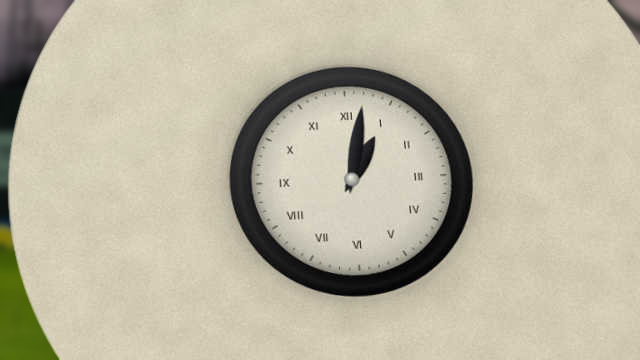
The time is **1:02**
